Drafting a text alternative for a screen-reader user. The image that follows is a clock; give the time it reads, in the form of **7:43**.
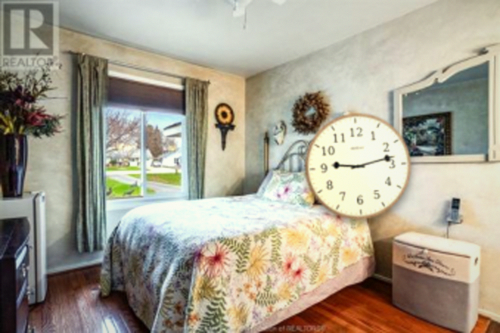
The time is **9:13**
